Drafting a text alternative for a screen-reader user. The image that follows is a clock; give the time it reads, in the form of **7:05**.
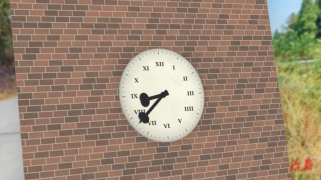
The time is **8:38**
